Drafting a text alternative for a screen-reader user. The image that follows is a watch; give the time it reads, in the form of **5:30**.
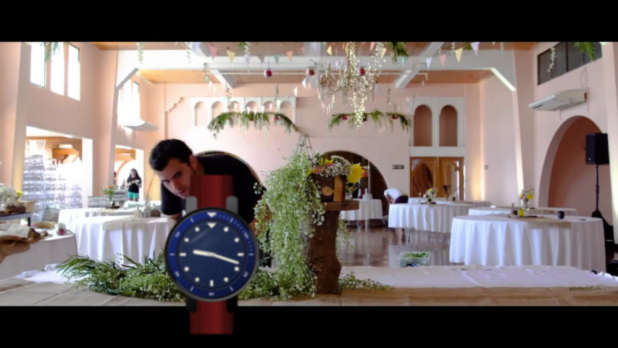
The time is **9:18**
